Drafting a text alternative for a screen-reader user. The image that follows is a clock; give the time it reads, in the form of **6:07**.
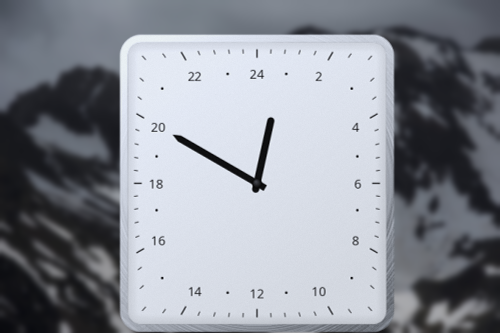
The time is **0:50**
